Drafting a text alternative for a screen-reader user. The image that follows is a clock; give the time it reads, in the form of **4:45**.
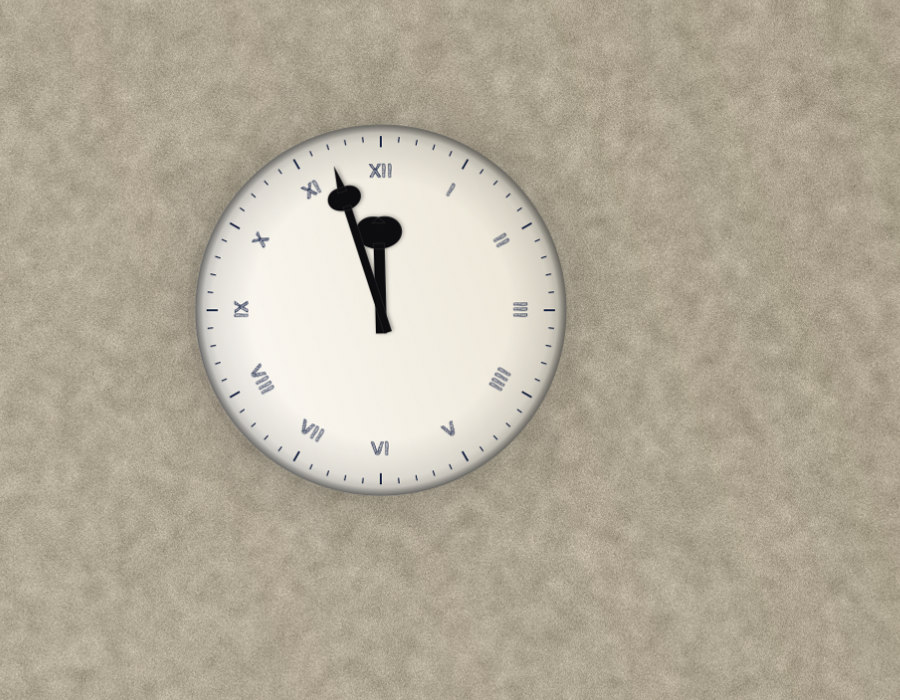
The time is **11:57**
